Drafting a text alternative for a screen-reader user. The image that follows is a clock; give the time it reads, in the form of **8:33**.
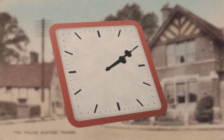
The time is **2:10**
